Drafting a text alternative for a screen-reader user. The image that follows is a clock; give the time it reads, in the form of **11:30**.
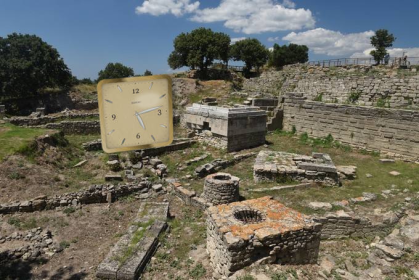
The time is **5:13**
